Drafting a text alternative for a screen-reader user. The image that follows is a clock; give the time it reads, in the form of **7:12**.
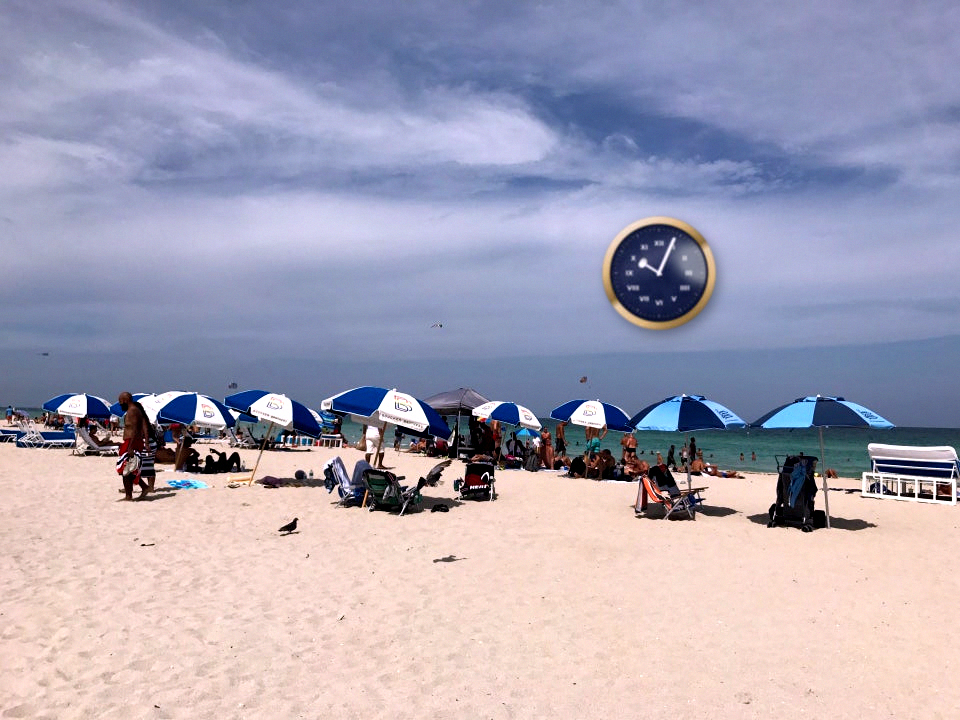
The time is **10:04**
